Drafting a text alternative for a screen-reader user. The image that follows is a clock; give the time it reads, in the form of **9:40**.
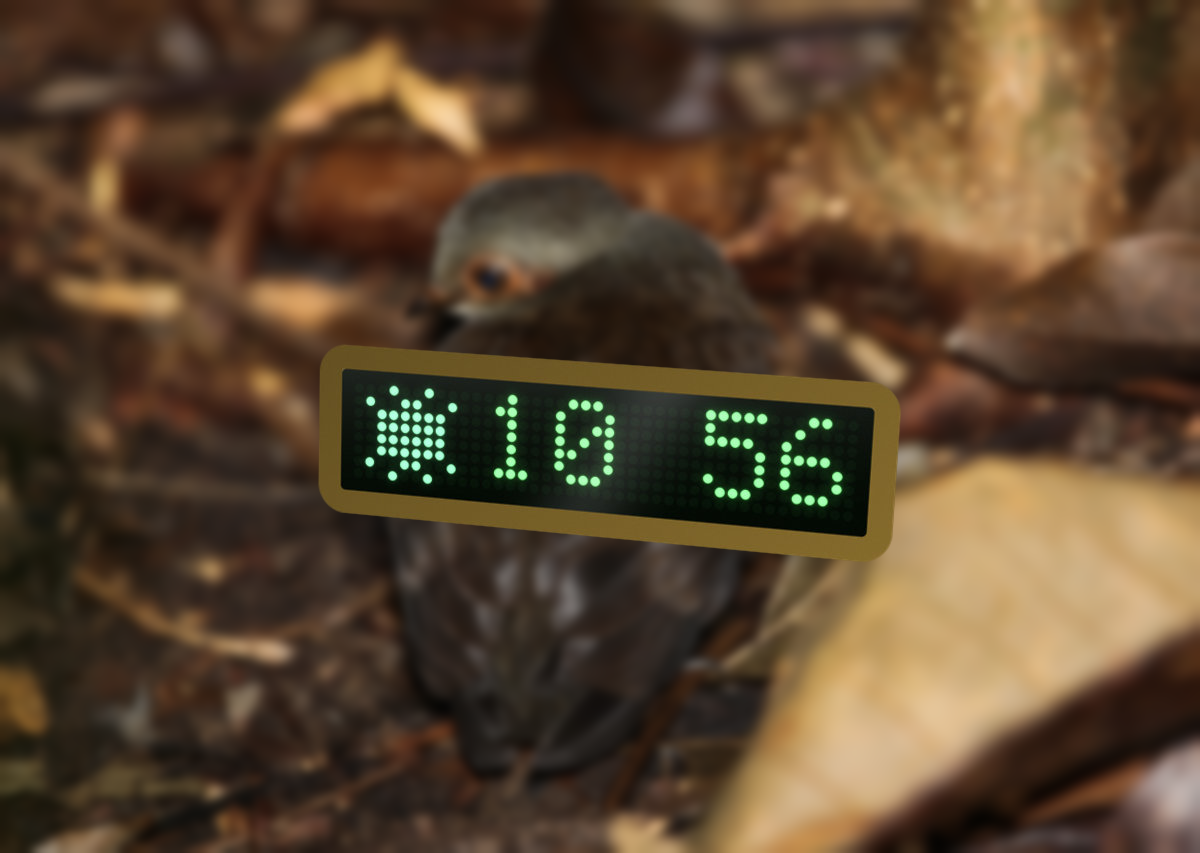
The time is **10:56**
